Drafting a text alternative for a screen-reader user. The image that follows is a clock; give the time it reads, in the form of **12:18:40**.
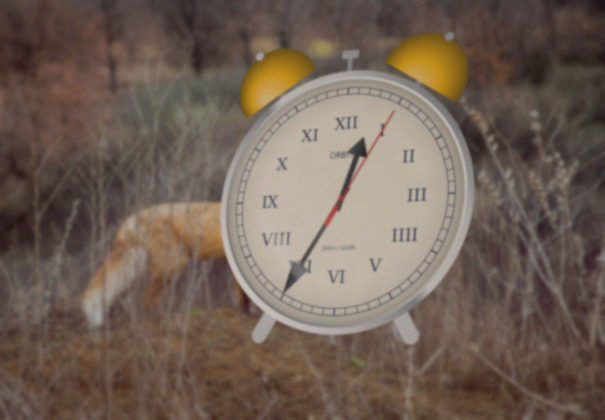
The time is **12:35:05**
